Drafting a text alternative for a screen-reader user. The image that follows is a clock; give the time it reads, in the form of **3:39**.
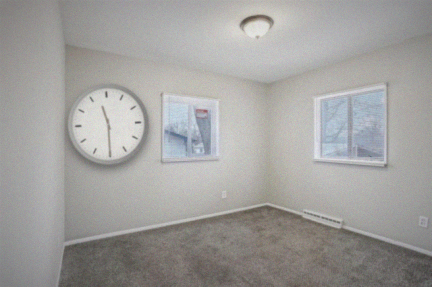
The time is **11:30**
